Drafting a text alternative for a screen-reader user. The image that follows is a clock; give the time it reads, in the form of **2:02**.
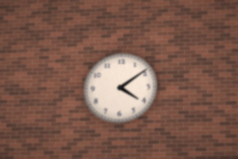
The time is **4:09**
